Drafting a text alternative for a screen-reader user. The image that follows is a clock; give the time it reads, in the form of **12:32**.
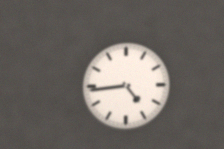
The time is **4:44**
